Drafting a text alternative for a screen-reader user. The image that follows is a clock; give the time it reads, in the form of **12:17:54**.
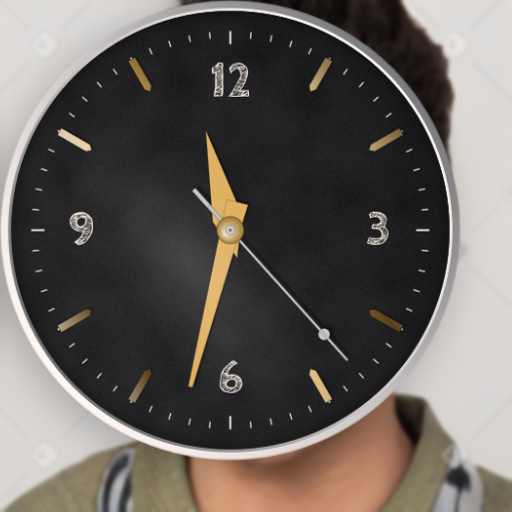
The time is **11:32:23**
